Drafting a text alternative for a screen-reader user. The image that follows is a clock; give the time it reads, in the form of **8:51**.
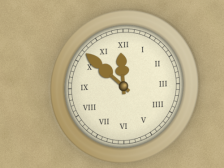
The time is **11:52**
